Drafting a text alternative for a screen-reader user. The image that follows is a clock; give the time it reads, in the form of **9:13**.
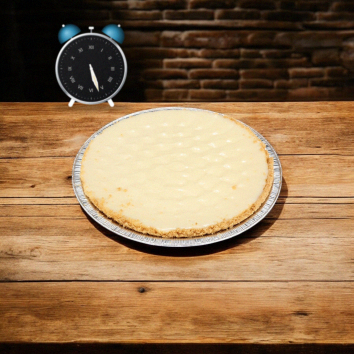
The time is **5:27**
